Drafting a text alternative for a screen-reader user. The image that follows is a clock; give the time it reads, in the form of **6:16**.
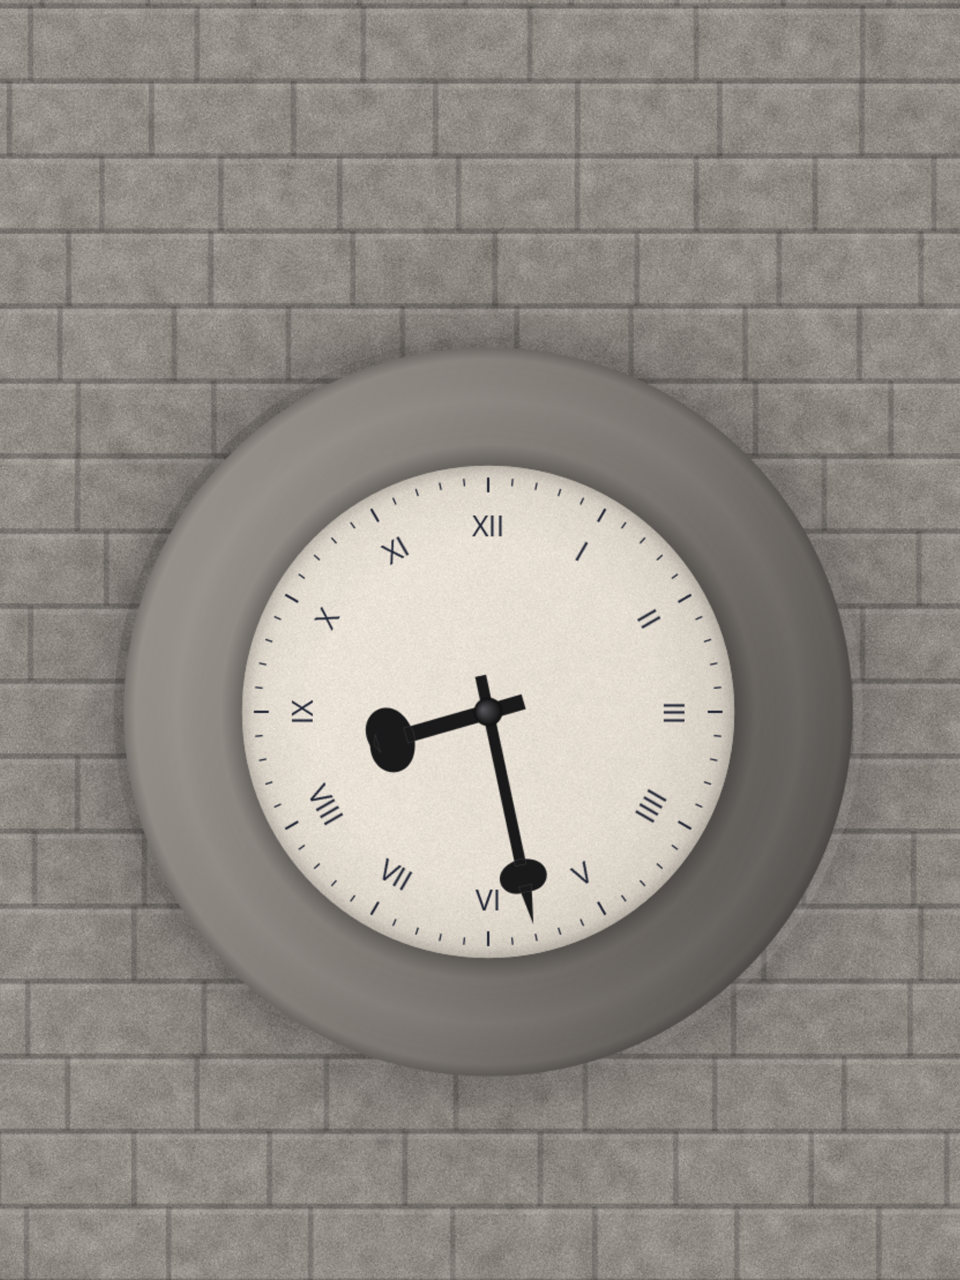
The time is **8:28**
